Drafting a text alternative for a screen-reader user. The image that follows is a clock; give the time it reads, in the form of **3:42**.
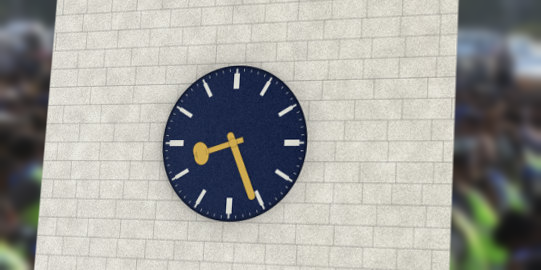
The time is **8:26**
